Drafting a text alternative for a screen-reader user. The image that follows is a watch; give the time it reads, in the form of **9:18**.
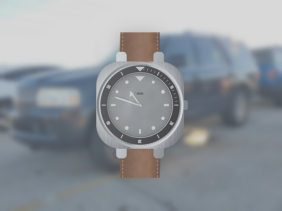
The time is **10:48**
